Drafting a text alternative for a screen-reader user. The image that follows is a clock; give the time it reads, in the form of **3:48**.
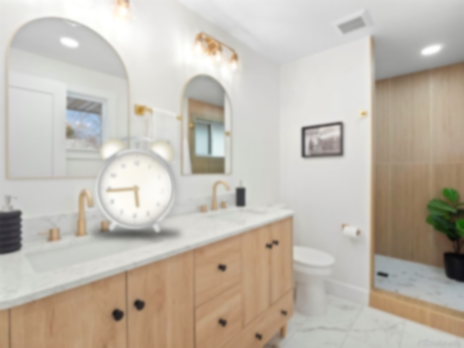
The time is **5:44**
